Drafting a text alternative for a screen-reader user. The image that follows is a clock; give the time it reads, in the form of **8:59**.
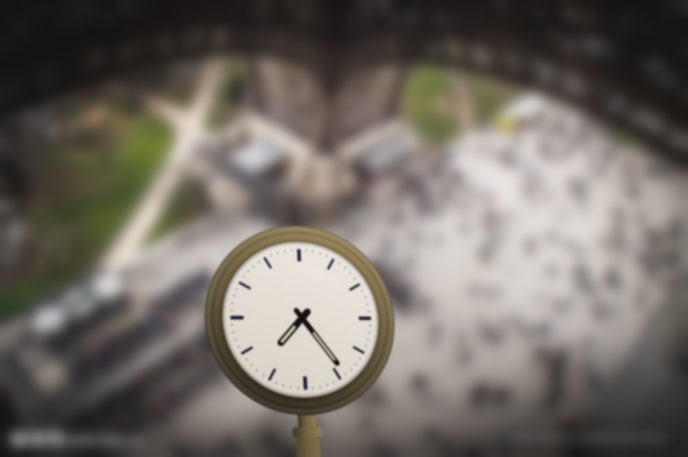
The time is **7:24**
